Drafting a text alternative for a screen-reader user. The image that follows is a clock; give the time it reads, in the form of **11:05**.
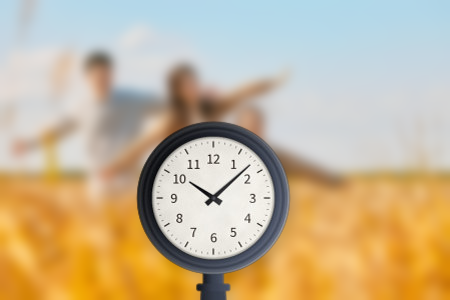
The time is **10:08**
